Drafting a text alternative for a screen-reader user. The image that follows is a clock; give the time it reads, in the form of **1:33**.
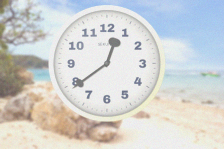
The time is **12:39**
